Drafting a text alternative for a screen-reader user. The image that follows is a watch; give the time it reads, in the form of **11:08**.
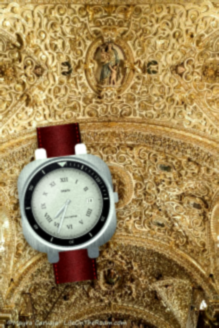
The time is **7:34**
